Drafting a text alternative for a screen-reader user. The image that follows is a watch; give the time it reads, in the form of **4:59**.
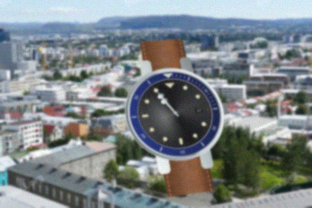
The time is **10:55**
